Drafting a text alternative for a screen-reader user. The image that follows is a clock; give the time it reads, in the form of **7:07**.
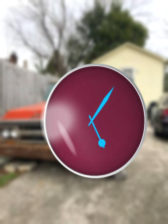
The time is **5:06**
